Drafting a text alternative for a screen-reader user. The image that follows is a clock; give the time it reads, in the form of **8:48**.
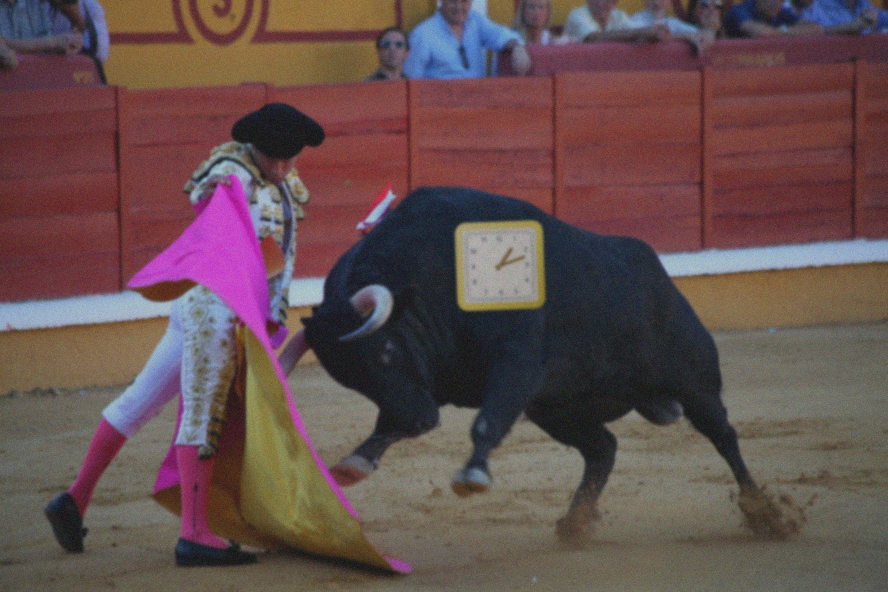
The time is **1:12**
